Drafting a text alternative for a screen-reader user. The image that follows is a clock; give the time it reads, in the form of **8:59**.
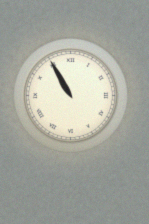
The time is **10:55**
